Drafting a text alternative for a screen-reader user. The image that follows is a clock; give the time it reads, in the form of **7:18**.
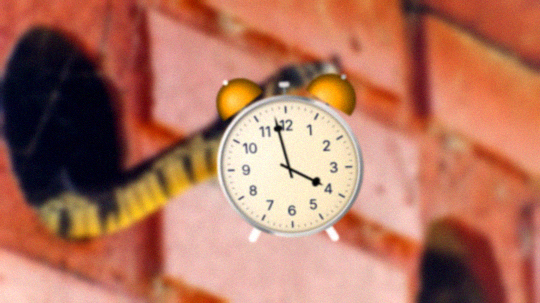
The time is **3:58**
